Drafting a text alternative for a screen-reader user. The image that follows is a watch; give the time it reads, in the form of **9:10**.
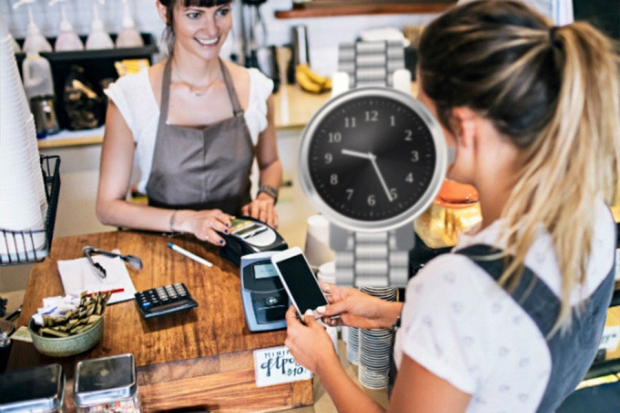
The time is **9:26**
